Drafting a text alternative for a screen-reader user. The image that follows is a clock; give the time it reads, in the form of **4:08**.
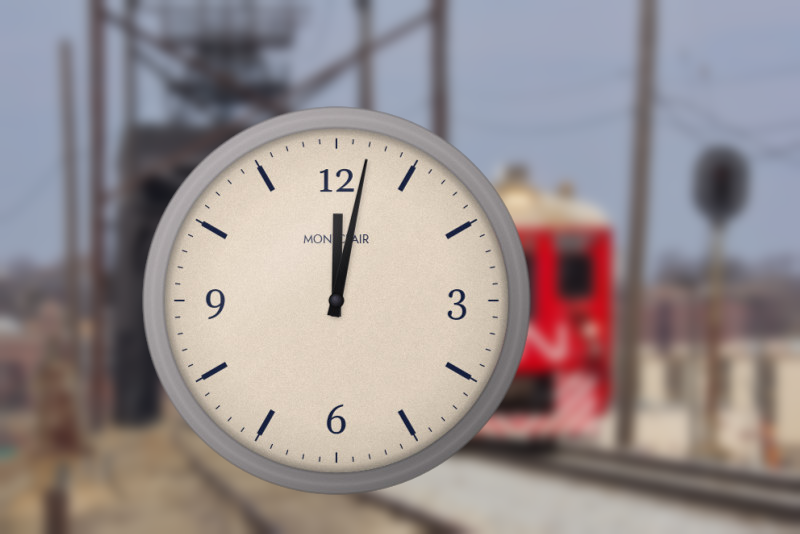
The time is **12:02**
